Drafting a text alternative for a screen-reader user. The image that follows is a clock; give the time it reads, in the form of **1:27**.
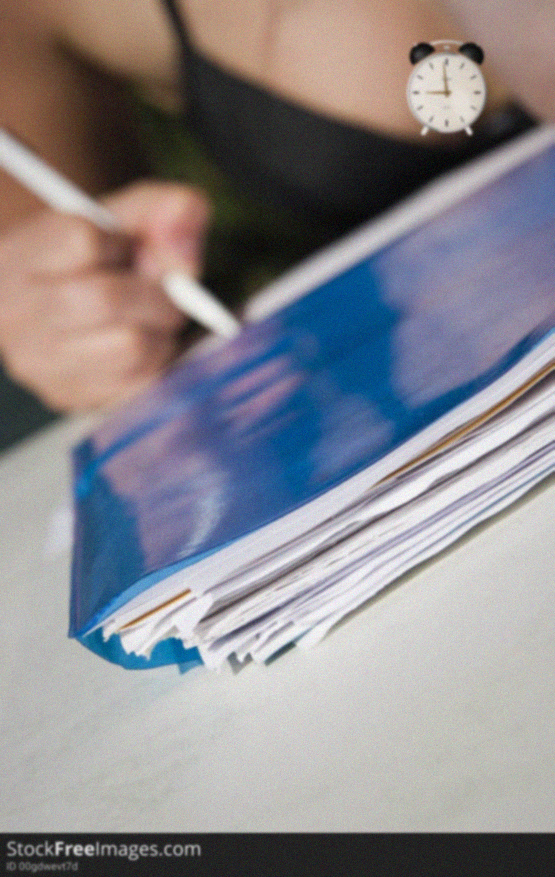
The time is **8:59**
